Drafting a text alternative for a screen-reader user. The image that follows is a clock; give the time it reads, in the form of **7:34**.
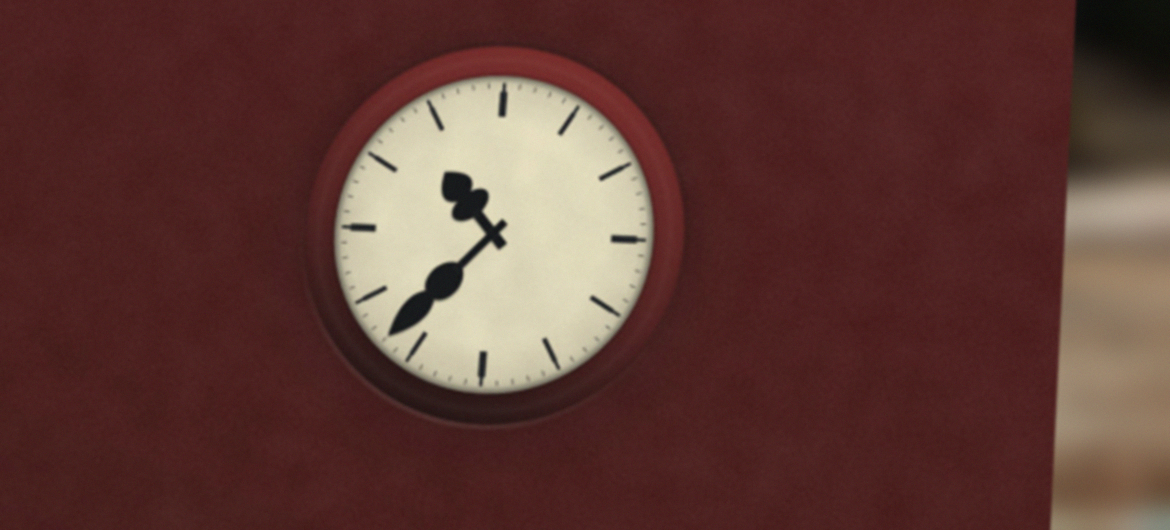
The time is **10:37**
